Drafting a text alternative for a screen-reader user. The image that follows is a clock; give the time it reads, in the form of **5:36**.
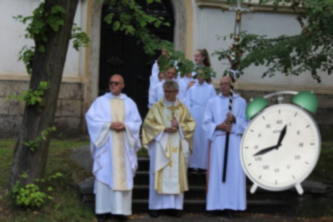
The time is **12:42**
